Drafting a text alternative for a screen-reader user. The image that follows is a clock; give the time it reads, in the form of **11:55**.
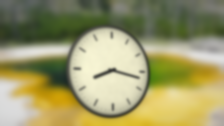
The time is **8:17**
